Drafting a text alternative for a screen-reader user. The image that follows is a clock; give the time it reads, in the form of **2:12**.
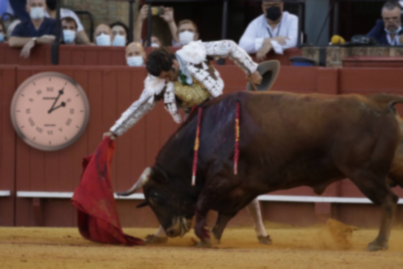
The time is **2:05**
